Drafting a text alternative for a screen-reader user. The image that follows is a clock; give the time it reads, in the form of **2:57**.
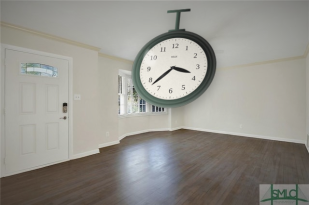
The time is **3:38**
